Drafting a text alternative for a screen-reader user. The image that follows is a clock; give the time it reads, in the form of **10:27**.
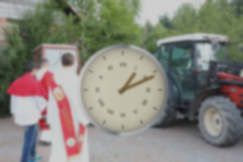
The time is **1:11**
